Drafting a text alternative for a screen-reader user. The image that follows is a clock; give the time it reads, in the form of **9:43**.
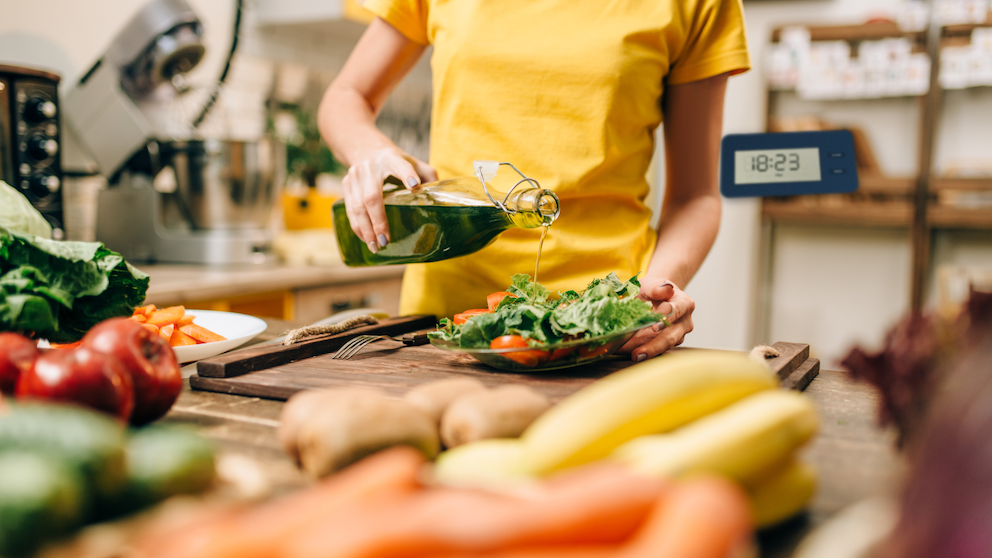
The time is **18:23**
